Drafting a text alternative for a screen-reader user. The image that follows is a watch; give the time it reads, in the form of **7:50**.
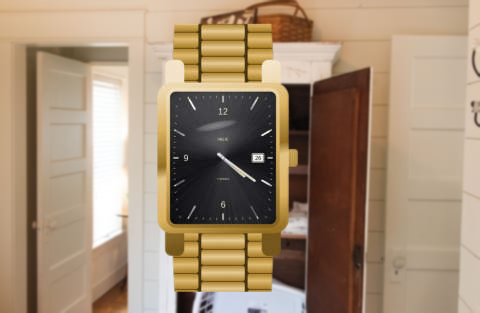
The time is **4:21**
